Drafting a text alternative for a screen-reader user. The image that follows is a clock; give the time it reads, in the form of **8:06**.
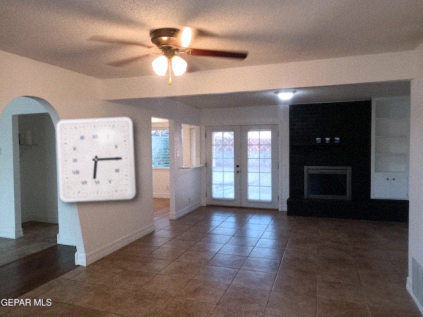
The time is **6:15**
